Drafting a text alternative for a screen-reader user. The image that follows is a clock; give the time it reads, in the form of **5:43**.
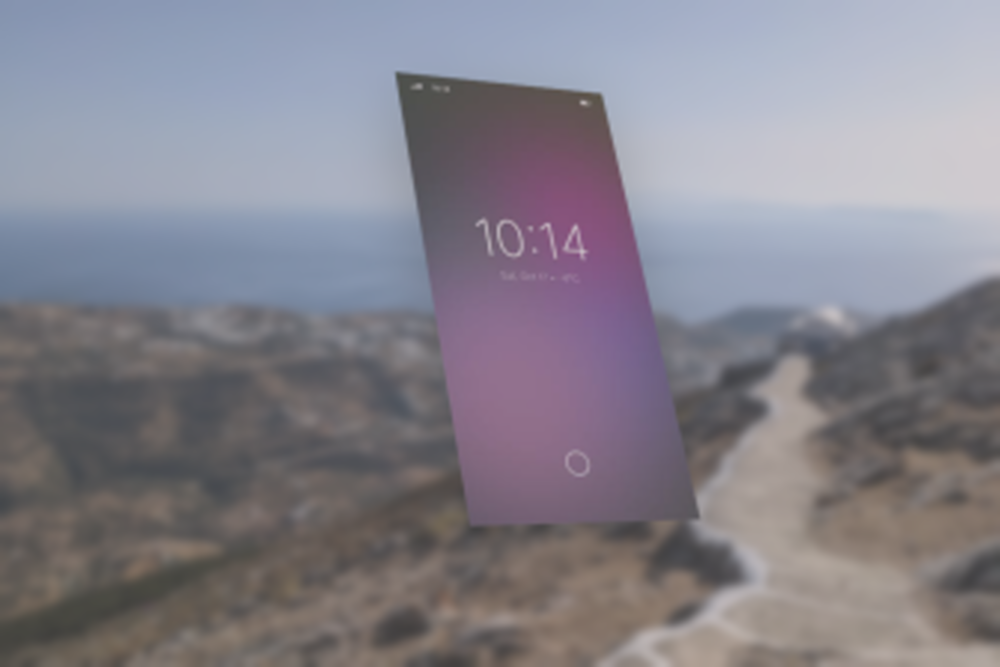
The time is **10:14**
